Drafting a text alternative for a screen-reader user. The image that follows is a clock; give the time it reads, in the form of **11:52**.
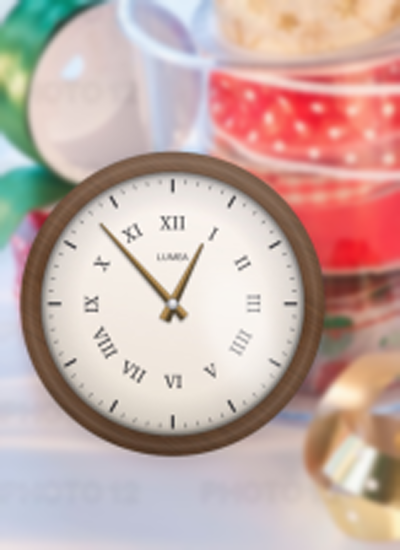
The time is **12:53**
